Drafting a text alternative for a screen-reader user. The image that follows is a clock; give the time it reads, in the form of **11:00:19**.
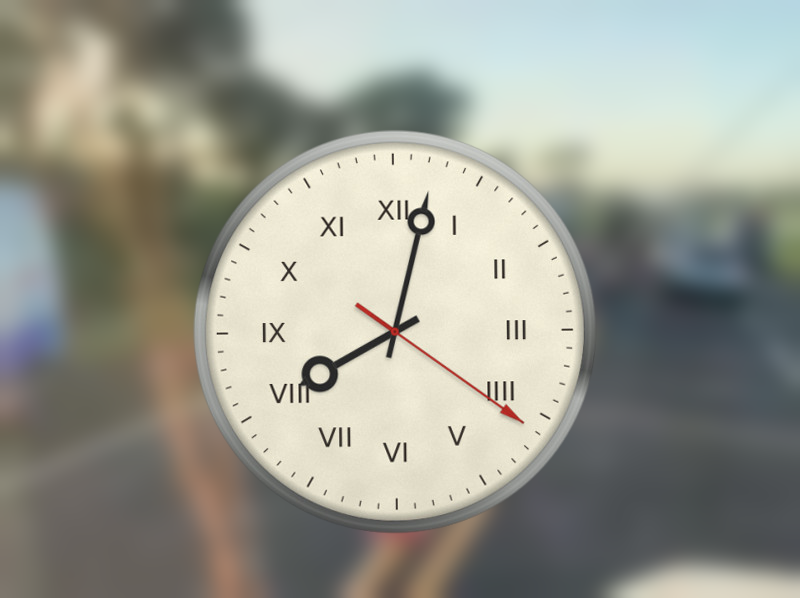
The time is **8:02:21**
